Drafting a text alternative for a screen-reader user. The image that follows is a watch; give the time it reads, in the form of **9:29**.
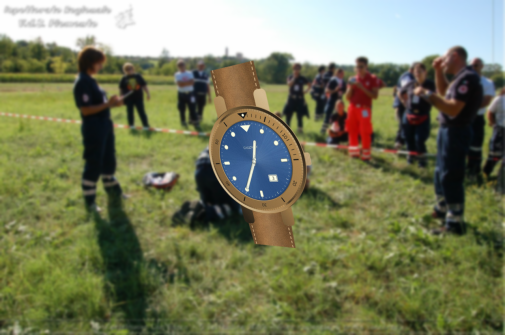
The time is **12:35**
